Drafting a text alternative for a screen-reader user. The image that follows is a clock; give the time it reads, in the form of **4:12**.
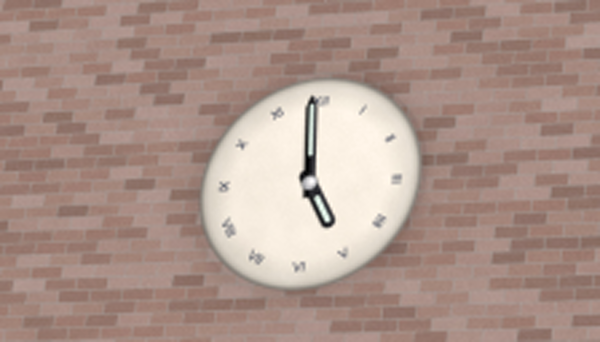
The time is **4:59**
